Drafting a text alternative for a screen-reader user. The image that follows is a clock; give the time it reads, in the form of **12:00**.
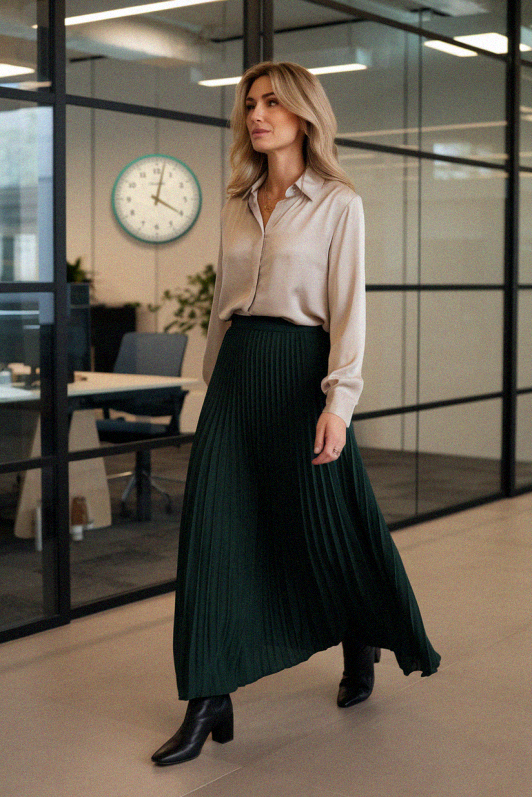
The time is **4:02**
